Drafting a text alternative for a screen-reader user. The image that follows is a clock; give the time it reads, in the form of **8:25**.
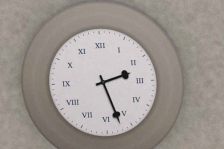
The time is **2:27**
